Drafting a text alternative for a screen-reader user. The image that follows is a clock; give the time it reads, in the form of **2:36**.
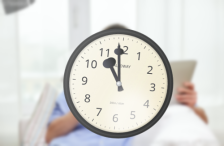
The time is **10:59**
